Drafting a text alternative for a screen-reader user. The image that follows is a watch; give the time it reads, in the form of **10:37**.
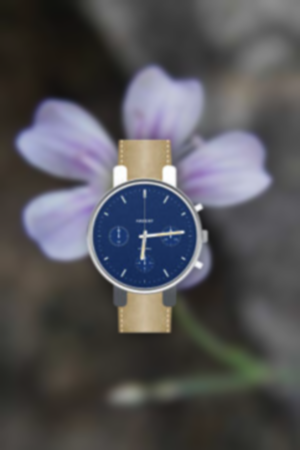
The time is **6:14**
